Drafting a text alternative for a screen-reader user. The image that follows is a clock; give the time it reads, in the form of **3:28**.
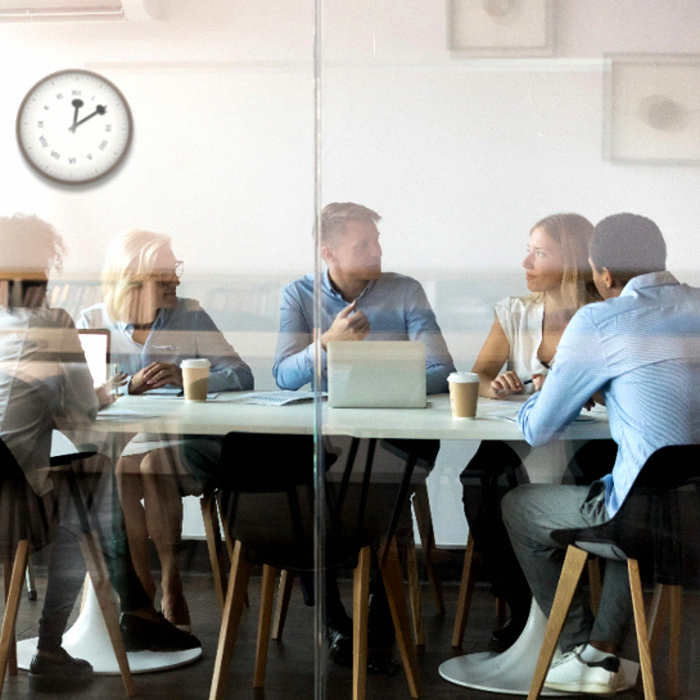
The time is **12:09**
